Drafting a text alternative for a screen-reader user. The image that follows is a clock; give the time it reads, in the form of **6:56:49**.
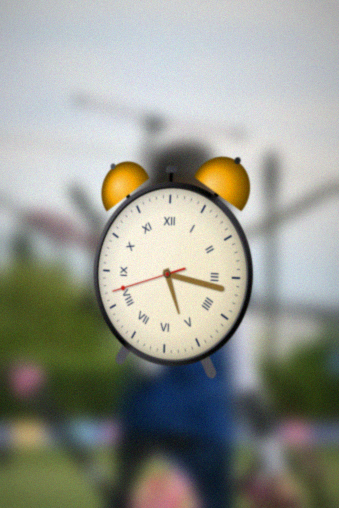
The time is **5:16:42**
